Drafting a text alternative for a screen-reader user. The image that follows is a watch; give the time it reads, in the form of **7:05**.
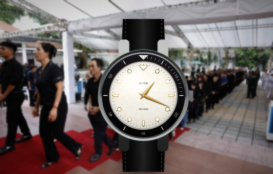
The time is **1:19**
